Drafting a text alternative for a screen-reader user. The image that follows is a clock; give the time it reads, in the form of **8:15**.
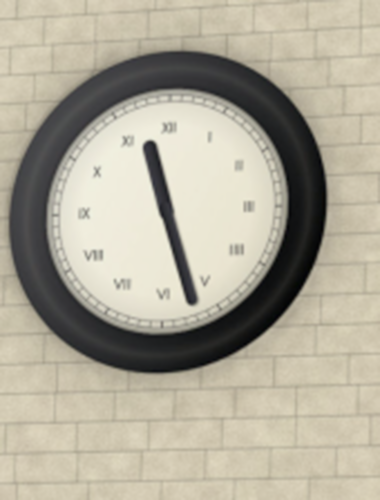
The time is **11:27**
